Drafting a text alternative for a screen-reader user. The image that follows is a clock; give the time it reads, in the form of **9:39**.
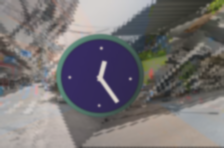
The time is **12:24**
